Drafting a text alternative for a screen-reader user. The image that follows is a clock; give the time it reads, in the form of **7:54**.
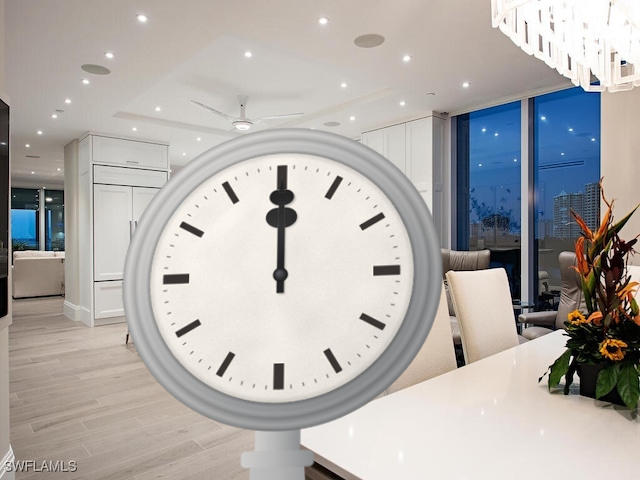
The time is **12:00**
